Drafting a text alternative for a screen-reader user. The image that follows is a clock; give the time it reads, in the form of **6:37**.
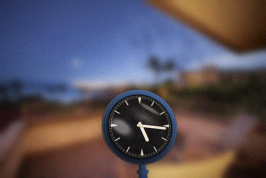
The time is **5:16**
